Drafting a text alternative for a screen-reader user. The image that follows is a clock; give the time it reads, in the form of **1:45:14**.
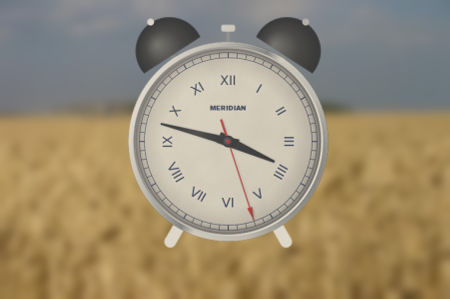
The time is **3:47:27**
